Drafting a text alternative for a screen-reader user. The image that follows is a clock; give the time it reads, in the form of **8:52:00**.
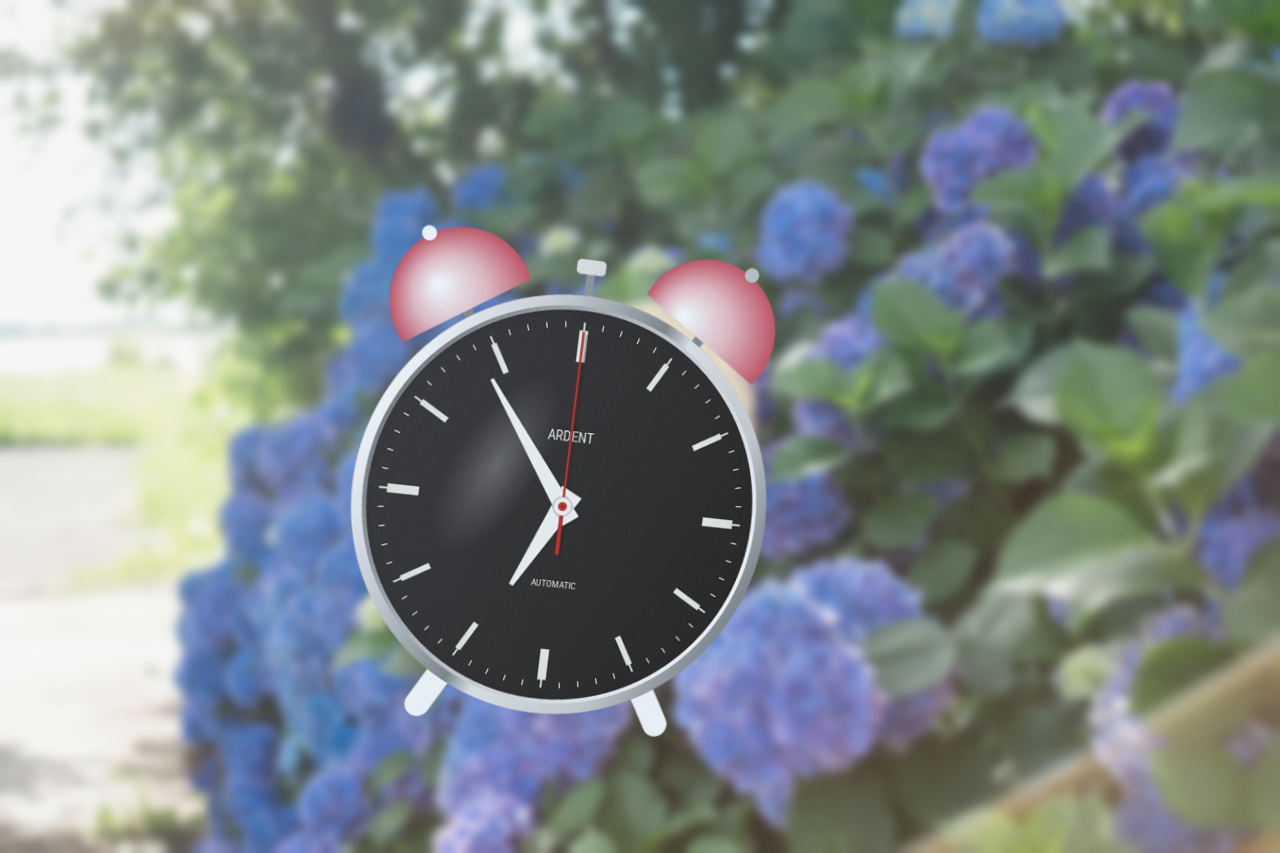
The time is **6:54:00**
